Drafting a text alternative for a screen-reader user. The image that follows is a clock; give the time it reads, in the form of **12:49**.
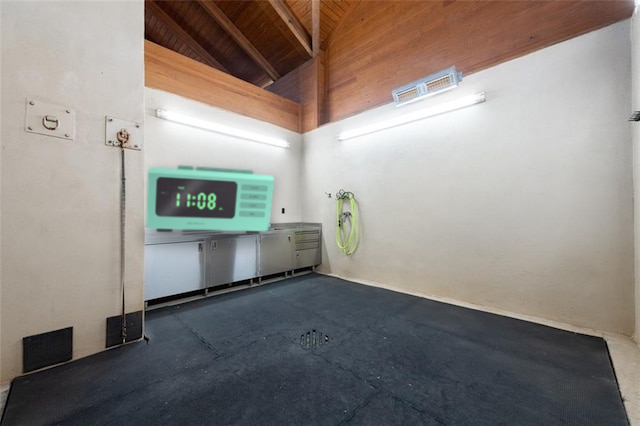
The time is **11:08**
